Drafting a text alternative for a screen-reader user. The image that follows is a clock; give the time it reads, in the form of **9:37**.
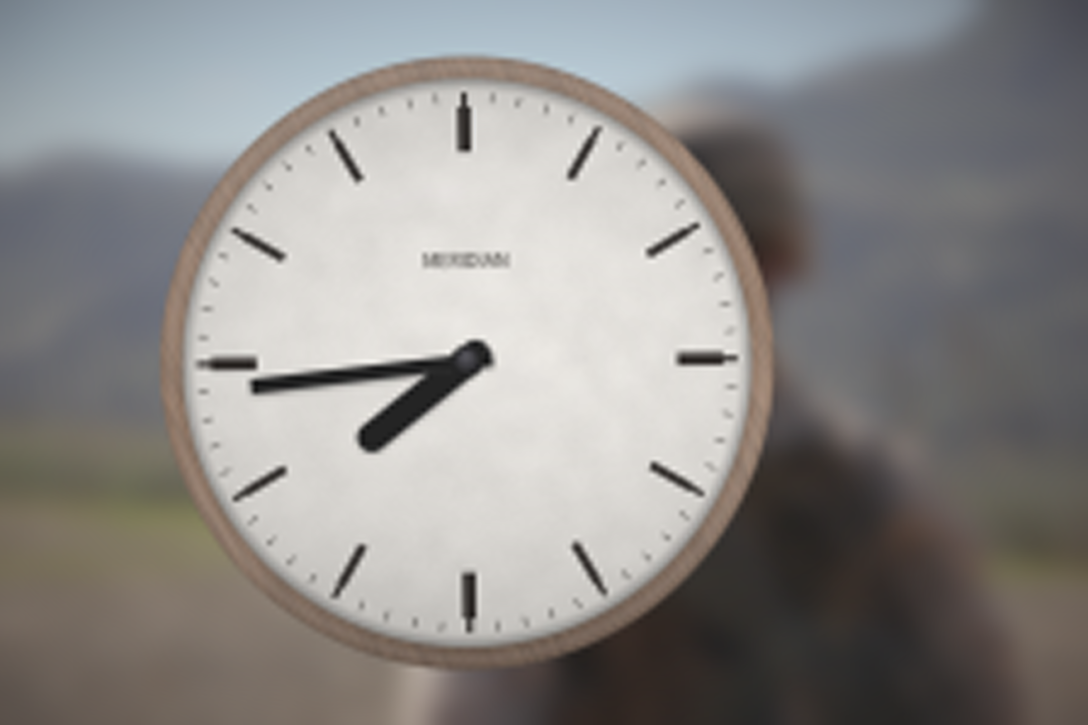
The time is **7:44**
